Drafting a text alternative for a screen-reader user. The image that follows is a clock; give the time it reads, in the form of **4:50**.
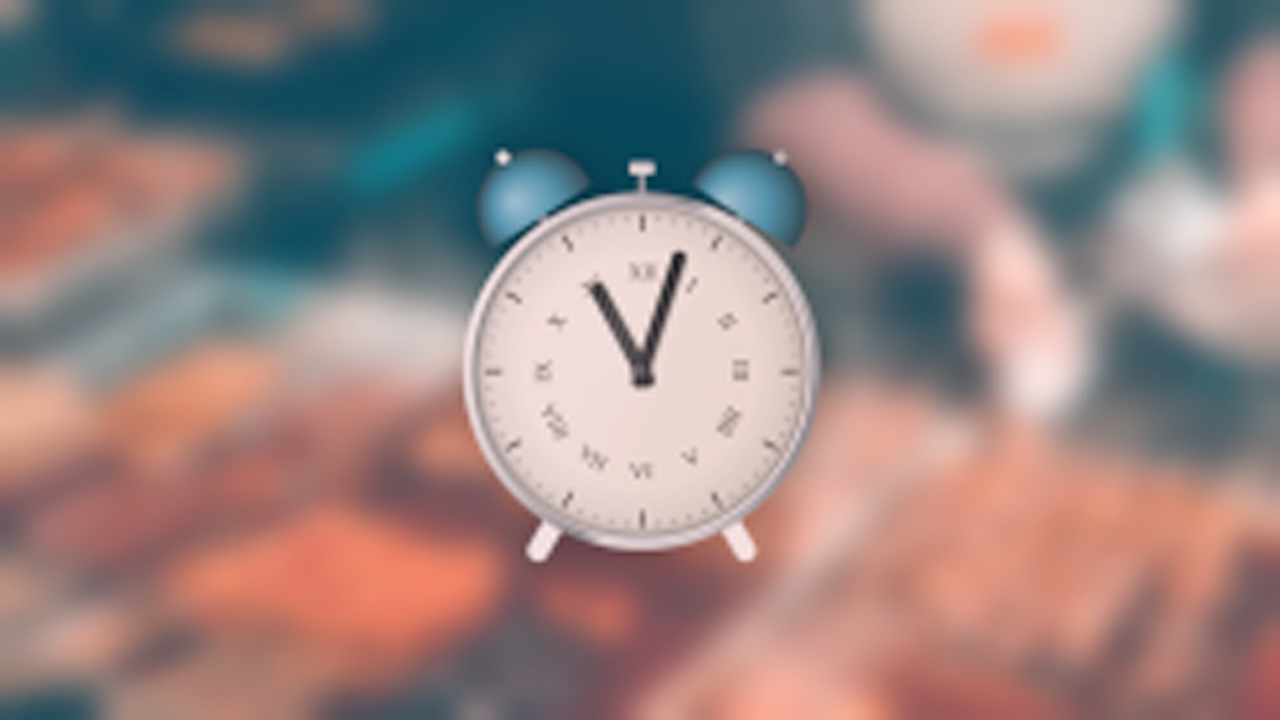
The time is **11:03**
